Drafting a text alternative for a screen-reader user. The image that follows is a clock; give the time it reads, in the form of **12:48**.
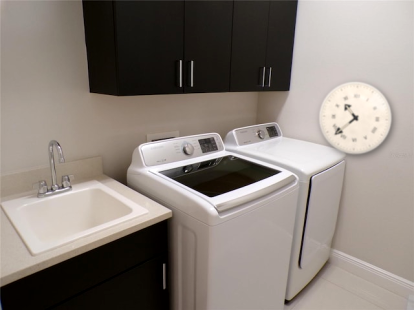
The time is **10:38**
